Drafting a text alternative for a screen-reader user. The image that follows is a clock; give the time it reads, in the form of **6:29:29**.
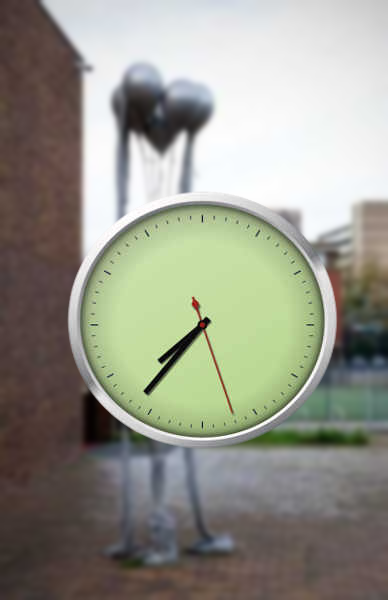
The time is **7:36:27**
